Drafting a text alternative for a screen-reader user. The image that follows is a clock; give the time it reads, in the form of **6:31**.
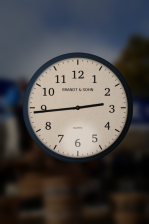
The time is **2:44**
